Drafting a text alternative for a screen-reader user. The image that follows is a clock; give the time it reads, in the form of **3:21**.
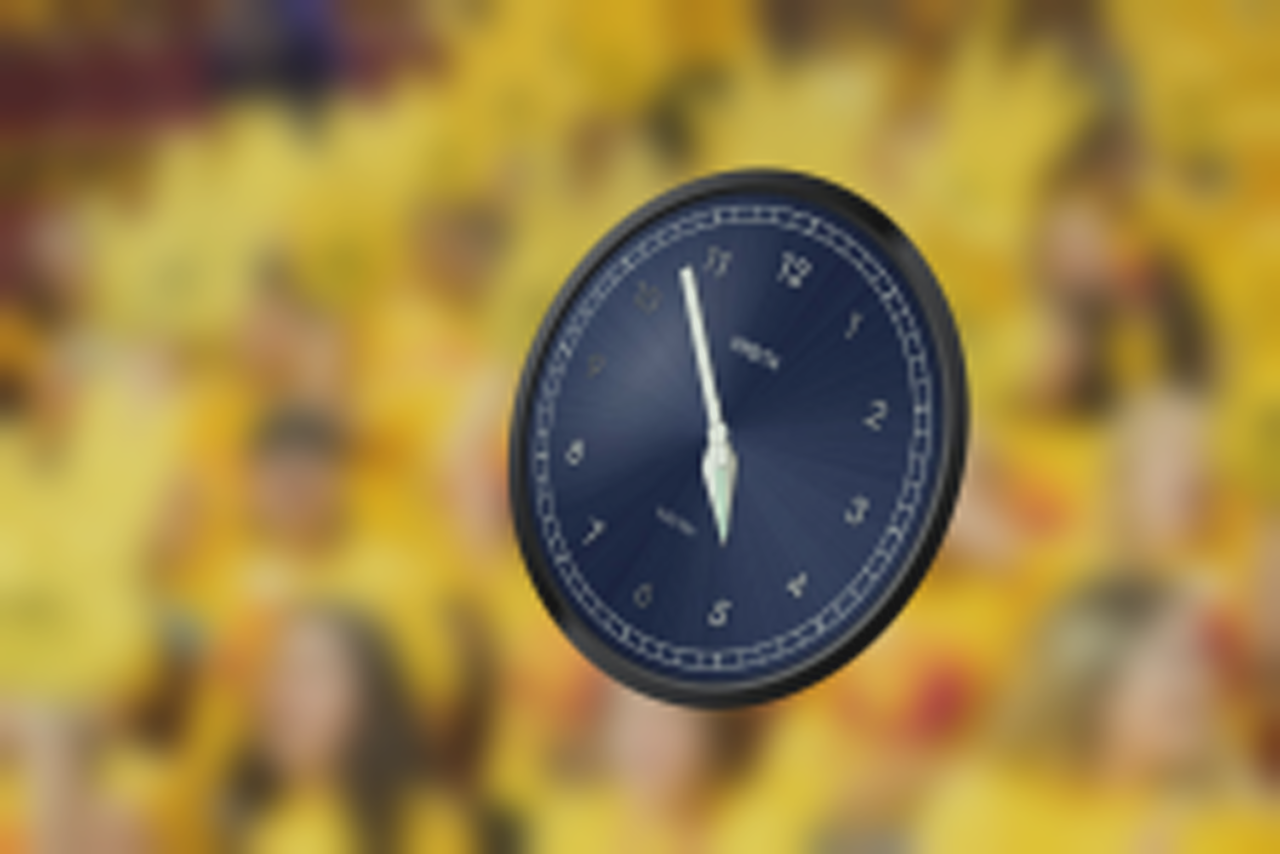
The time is **4:53**
